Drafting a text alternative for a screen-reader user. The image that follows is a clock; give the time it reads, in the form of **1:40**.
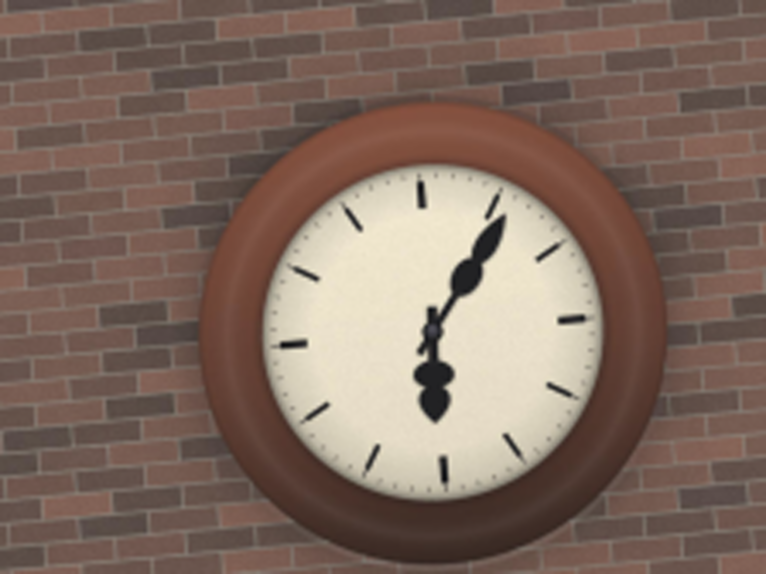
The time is **6:06**
